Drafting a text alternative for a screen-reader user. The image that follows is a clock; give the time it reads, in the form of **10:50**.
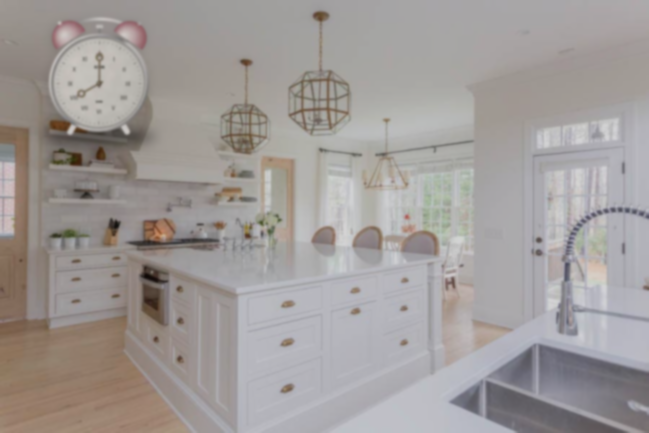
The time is **8:00**
